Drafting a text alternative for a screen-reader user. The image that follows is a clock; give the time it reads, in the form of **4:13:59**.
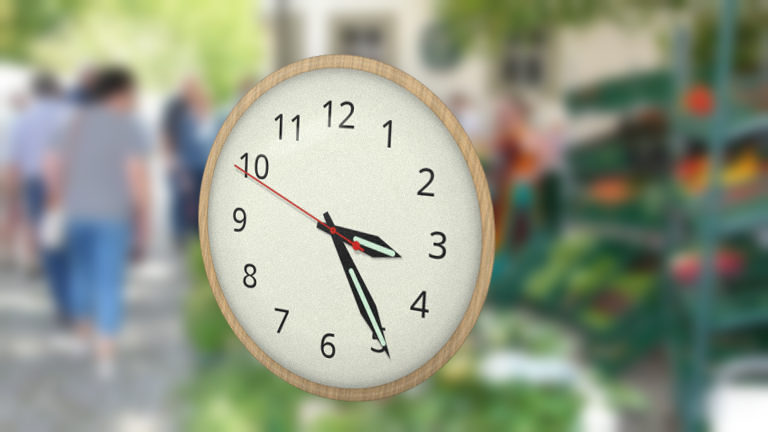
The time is **3:24:49**
